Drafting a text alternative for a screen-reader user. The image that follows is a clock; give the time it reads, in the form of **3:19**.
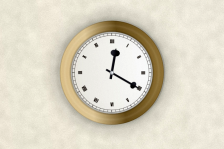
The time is **12:20**
